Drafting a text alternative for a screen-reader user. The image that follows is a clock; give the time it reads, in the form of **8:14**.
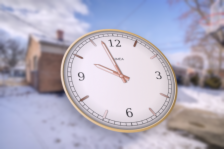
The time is **9:57**
